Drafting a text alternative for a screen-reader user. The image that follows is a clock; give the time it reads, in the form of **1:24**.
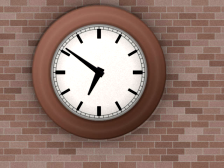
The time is **6:51**
